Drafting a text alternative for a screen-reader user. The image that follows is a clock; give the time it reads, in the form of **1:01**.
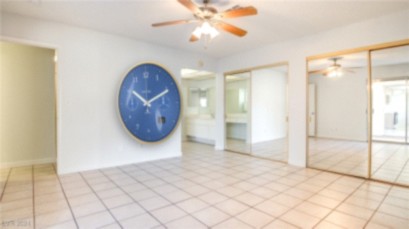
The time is **10:11**
